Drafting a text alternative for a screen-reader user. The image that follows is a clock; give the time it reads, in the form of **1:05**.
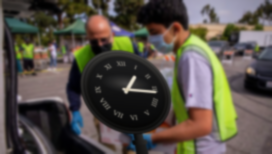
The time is **1:16**
